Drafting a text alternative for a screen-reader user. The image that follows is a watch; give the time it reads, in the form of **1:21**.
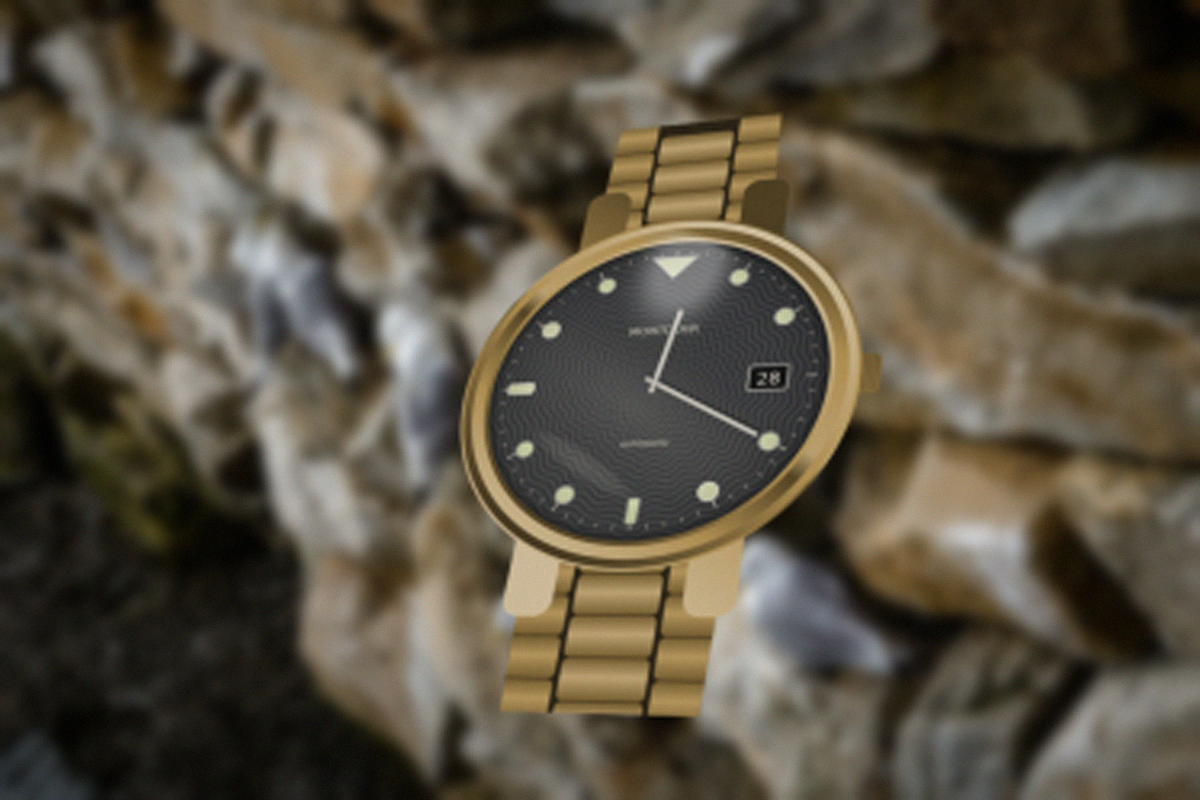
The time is **12:20**
